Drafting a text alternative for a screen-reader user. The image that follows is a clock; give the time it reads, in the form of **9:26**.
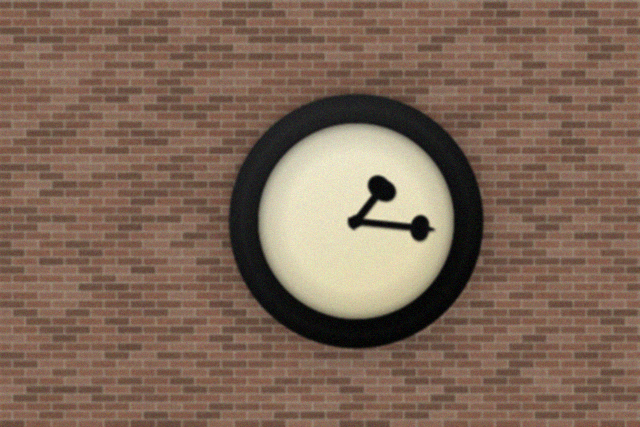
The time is **1:16**
